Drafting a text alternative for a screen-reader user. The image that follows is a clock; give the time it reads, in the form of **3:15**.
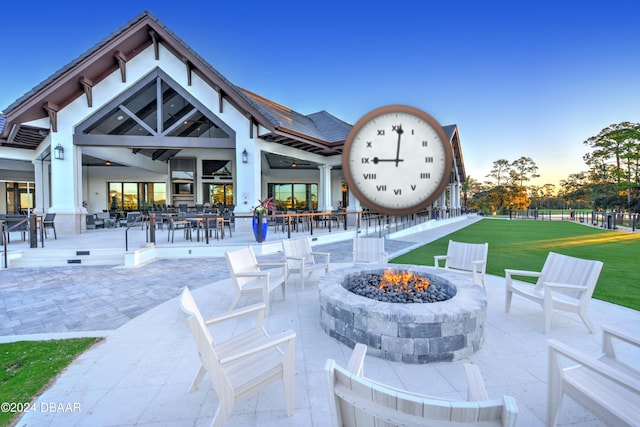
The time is **9:01**
